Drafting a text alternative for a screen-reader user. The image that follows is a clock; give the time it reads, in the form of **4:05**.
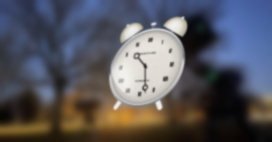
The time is **10:28**
